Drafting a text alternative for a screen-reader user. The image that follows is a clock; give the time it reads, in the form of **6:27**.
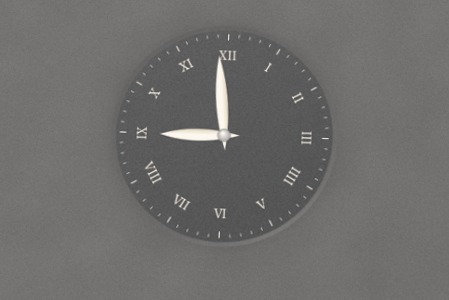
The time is **8:59**
